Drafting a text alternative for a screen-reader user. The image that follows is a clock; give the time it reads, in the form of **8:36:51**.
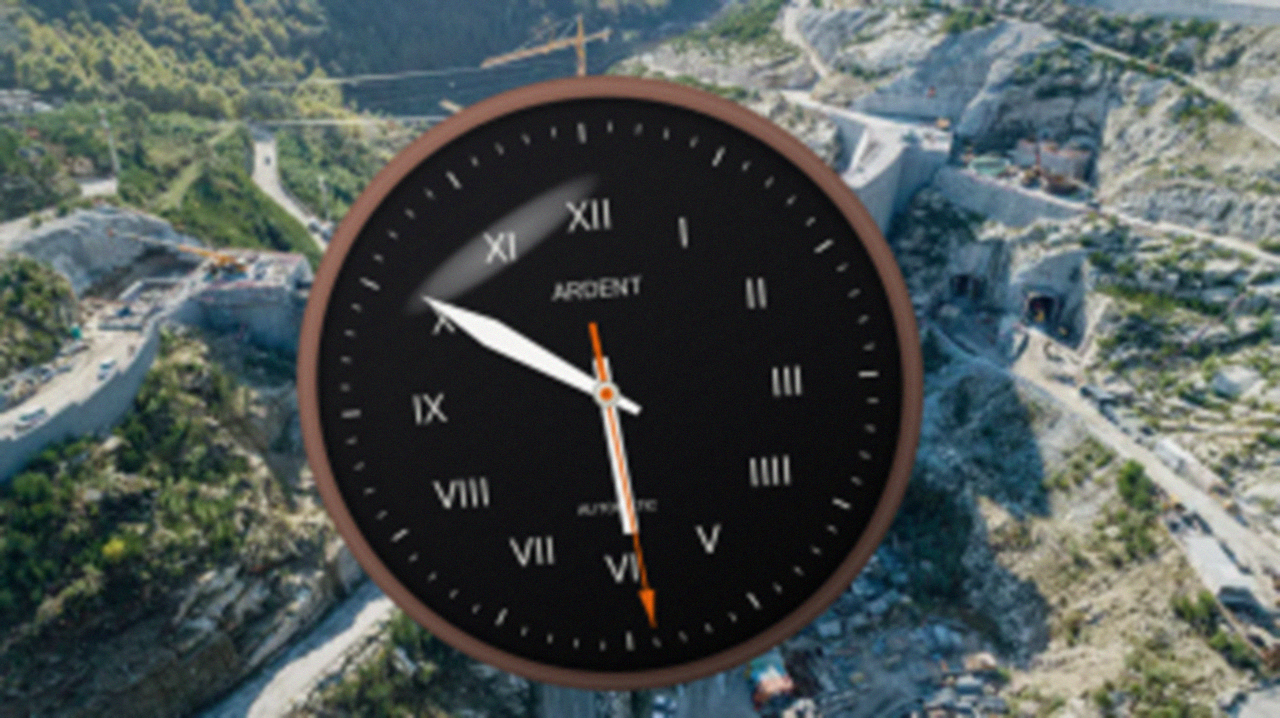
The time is **5:50:29**
